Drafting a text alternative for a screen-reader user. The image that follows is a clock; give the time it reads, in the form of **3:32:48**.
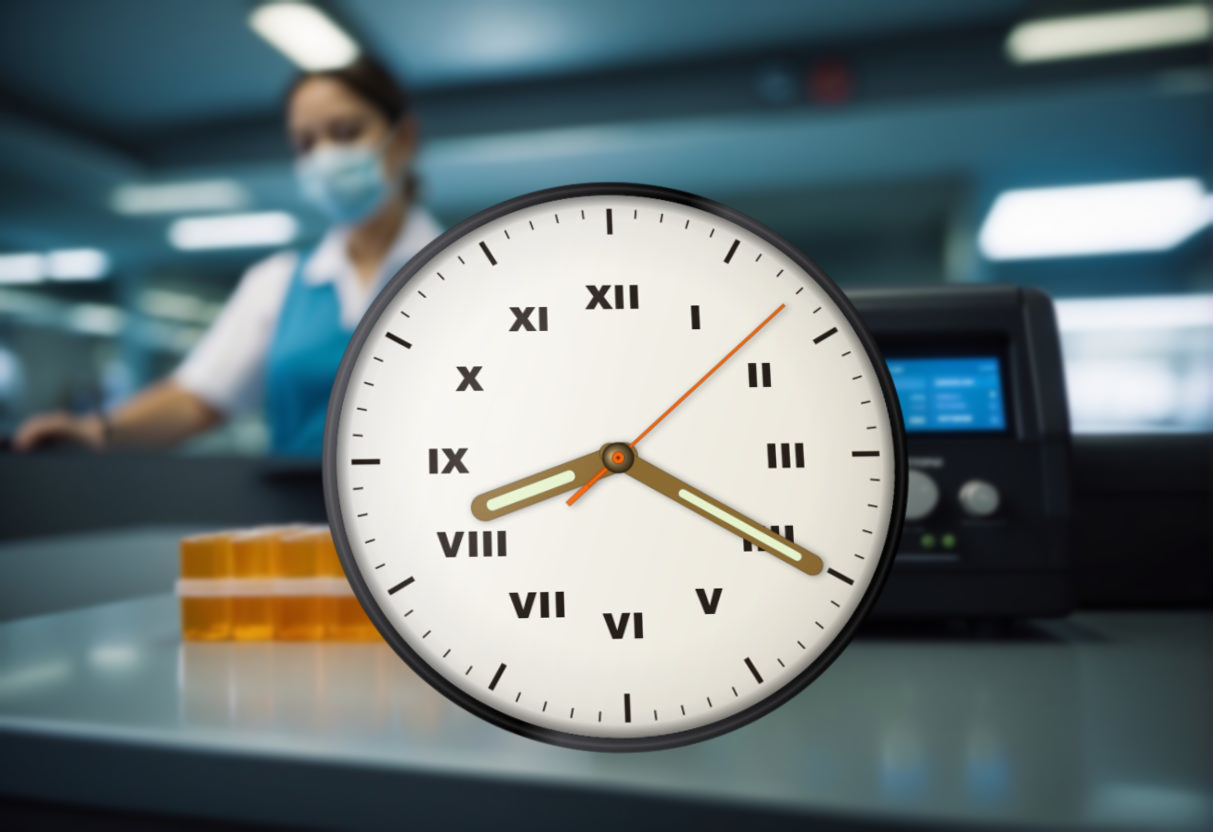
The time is **8:20:08**
